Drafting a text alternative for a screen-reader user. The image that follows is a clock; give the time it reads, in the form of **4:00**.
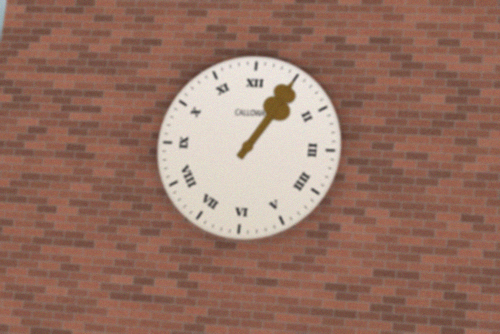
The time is **1:05**
